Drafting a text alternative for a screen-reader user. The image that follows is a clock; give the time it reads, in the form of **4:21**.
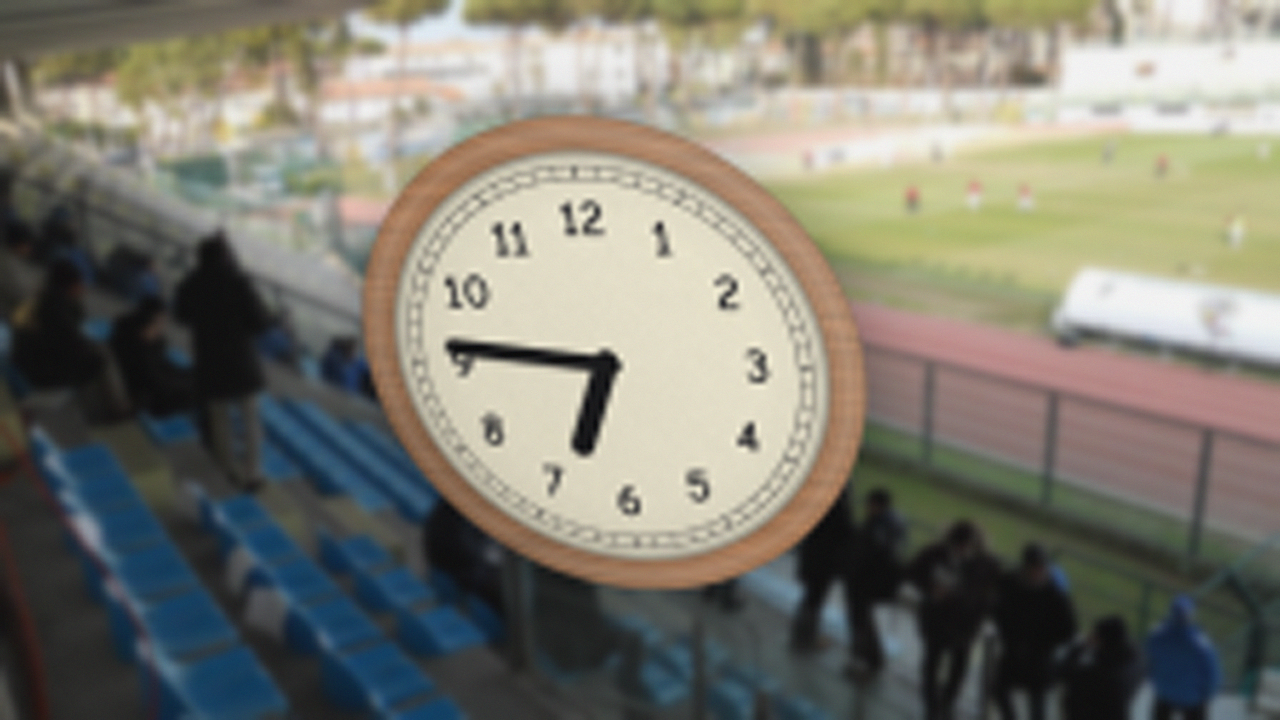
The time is **6:46**
